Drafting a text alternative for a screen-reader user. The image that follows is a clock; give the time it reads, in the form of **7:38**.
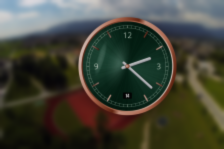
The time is **2:22**
